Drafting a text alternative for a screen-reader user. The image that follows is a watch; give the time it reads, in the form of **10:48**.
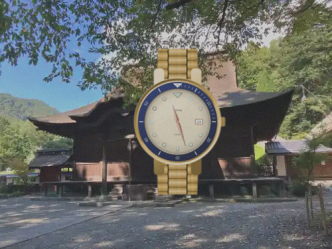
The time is **11:27**
